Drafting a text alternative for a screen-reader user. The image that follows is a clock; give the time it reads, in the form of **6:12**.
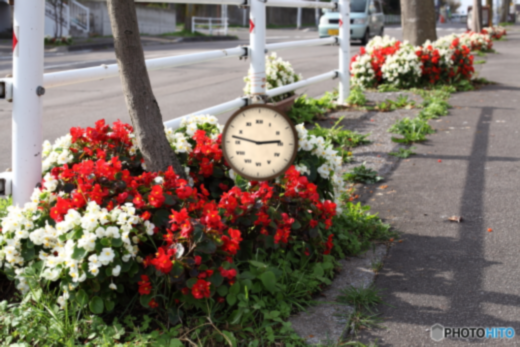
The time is **2:47**
